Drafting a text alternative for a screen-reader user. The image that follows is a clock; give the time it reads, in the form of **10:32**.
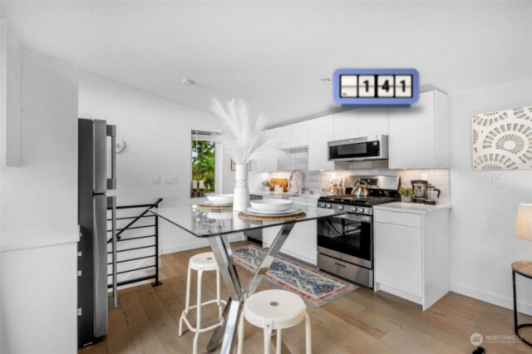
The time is **1:41**
